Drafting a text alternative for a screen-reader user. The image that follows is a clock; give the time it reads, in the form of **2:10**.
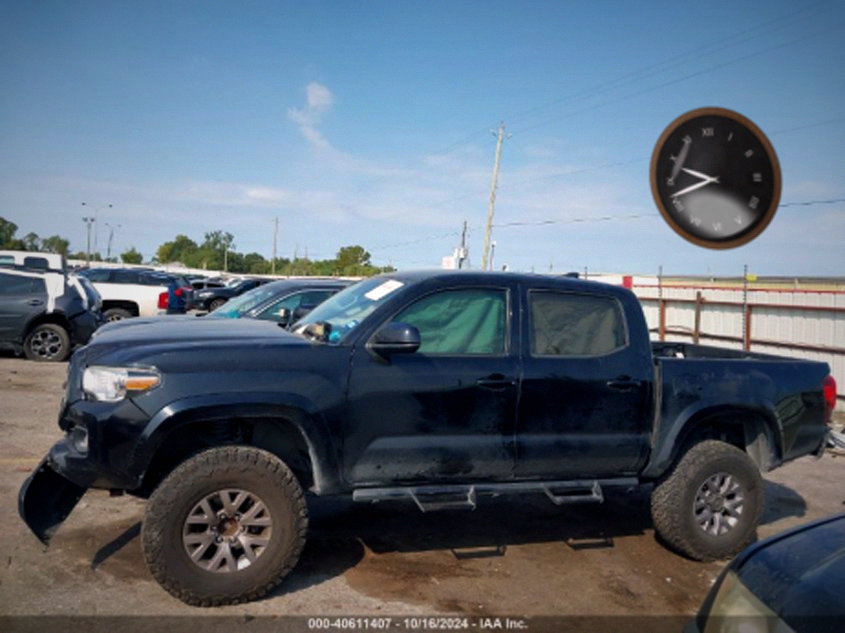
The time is **9:42**
